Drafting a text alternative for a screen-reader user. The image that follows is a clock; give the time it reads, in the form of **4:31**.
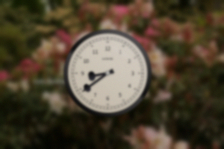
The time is **8:39**
